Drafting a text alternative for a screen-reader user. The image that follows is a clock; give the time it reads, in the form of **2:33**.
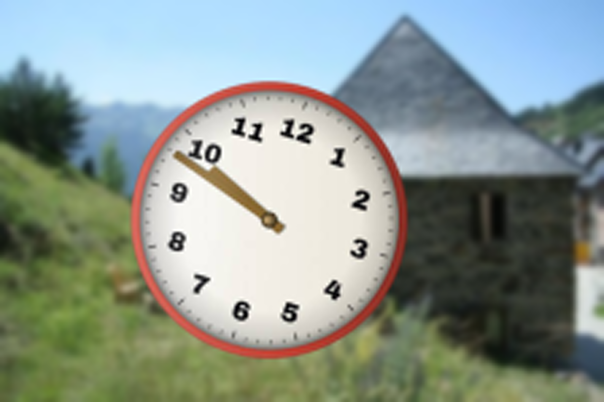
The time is **9:48**
